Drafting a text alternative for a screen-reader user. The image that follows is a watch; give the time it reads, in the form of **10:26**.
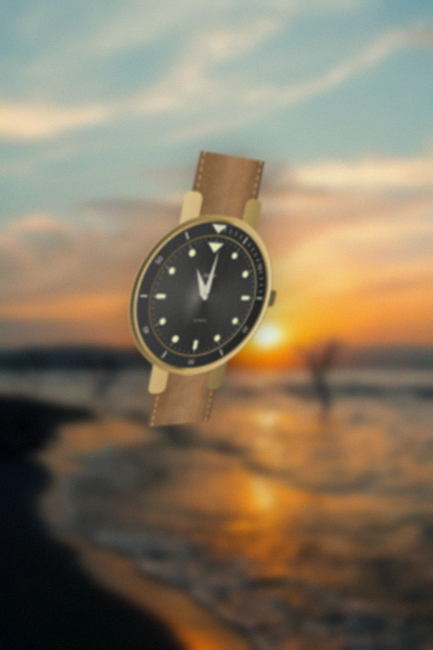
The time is **11:01**
